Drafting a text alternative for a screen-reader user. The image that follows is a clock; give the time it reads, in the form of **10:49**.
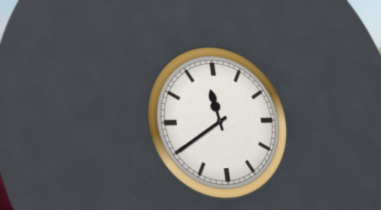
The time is **11:40**
